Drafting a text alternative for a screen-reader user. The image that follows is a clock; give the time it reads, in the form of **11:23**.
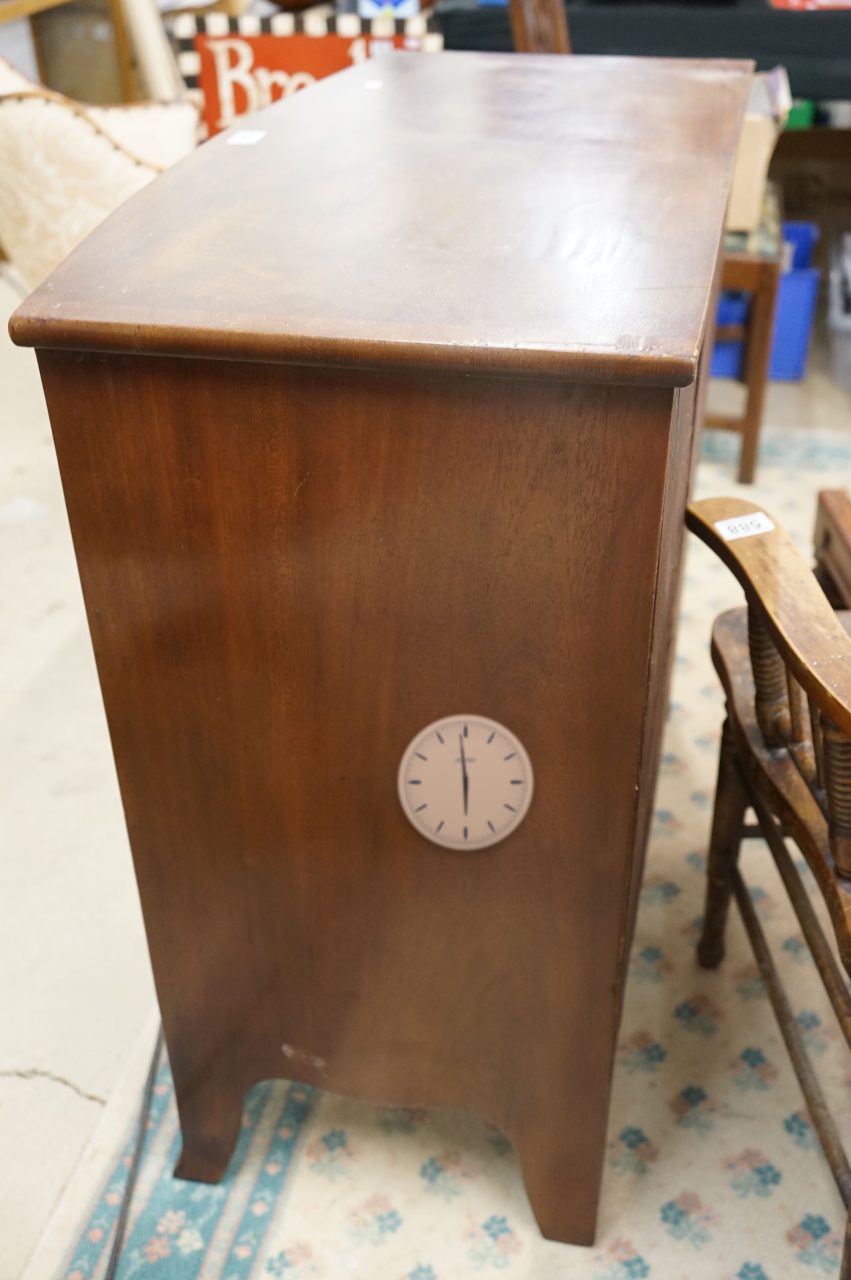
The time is **5:59**
